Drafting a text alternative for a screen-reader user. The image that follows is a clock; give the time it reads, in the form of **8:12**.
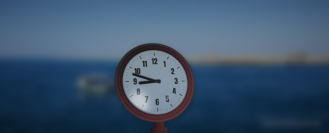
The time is **8:48**
